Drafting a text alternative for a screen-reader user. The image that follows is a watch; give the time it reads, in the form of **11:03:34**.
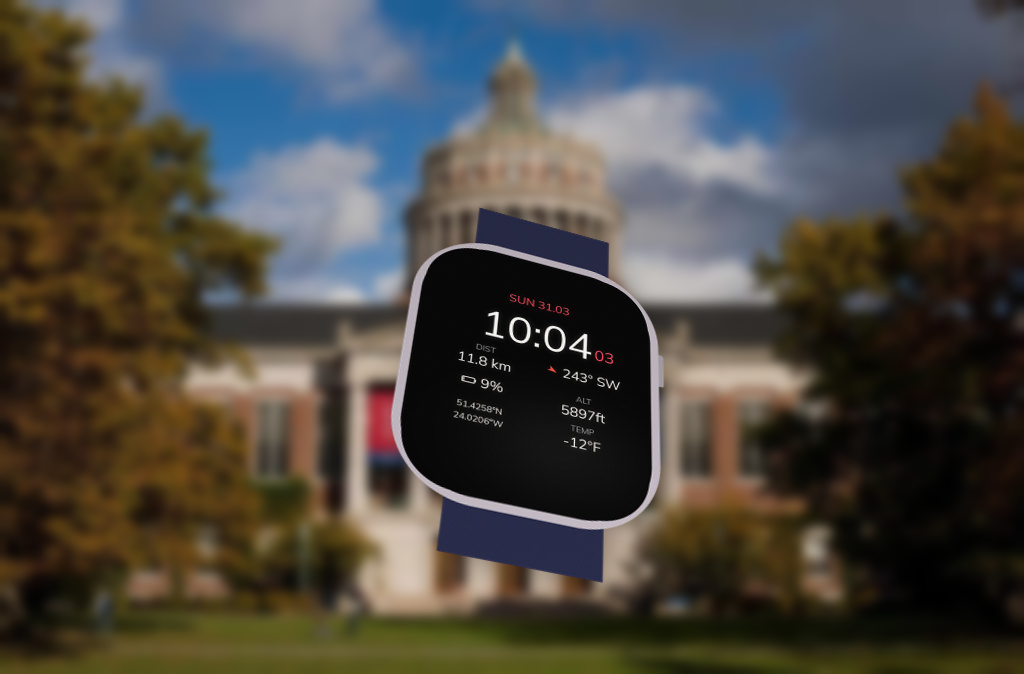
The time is **10:04:03**
